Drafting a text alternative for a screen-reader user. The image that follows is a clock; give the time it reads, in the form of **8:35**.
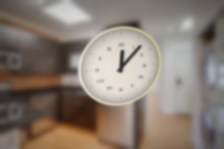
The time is **12:07**
